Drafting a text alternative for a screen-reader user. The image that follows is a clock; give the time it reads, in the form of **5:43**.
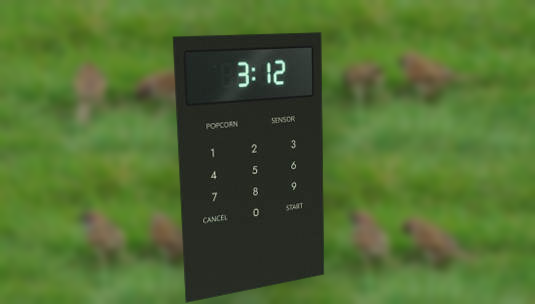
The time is **3:12**
